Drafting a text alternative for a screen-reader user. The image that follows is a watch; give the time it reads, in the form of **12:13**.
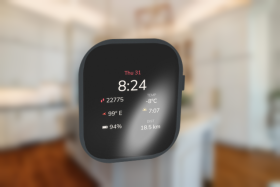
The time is **8:24**
